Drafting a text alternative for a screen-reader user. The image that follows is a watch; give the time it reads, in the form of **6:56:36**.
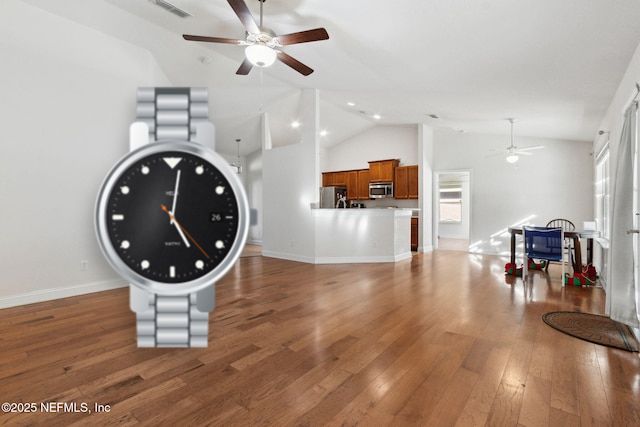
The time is **5:01:23**
